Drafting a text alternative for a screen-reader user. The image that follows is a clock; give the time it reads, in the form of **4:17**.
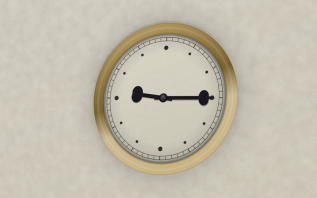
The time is **9:15**
